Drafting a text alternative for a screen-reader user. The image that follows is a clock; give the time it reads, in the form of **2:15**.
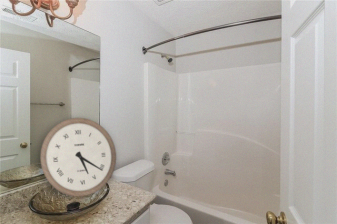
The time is **5:21**
